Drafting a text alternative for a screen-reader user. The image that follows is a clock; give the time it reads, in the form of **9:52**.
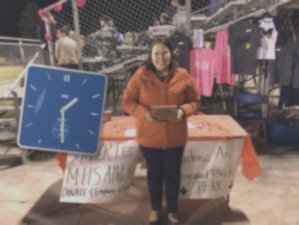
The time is **1:29**
